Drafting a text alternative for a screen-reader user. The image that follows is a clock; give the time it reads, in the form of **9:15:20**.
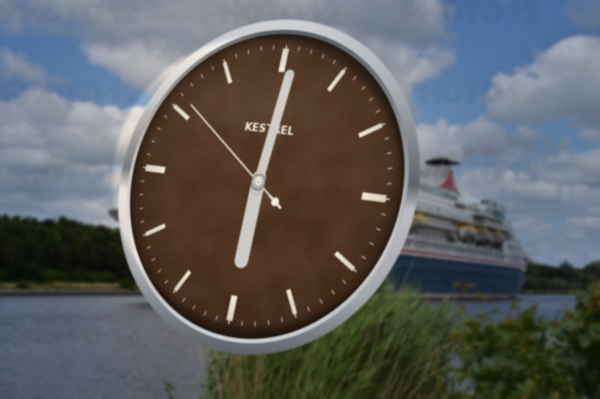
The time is **6:00:51**
